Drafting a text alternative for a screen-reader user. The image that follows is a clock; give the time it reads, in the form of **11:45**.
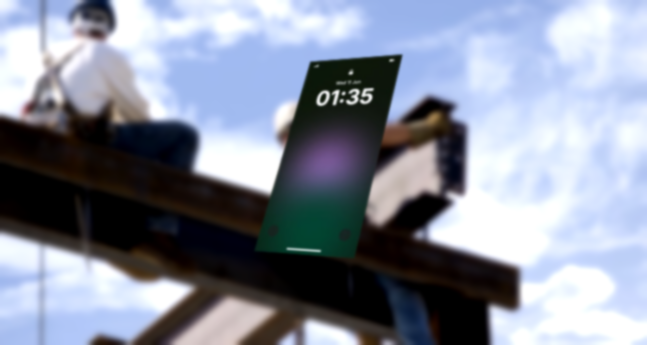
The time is **1:35**
